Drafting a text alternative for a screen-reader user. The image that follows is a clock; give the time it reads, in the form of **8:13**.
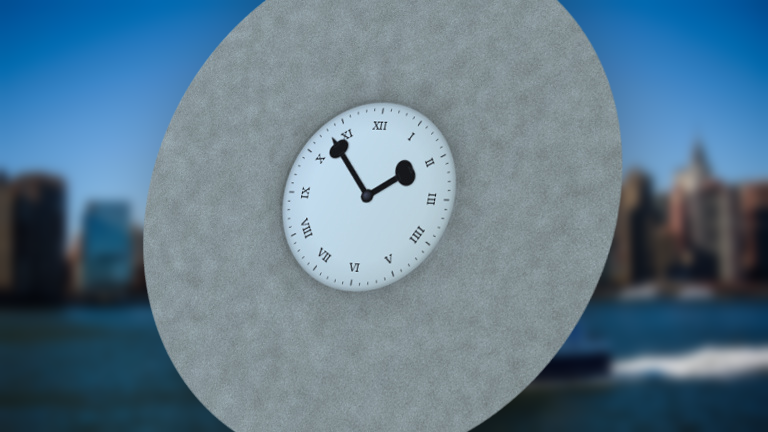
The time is **1:53**
